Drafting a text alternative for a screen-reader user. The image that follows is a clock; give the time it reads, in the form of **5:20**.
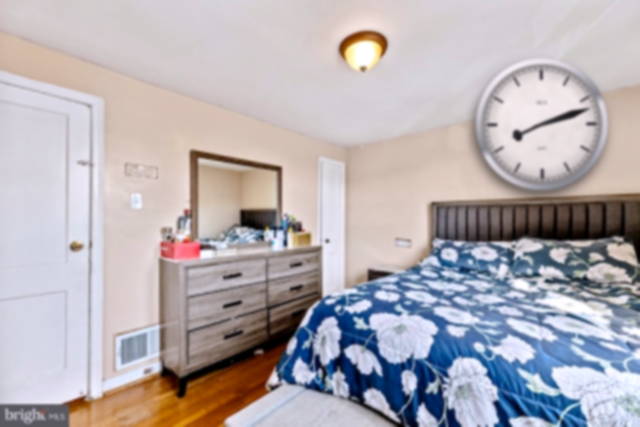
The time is **8:12**
